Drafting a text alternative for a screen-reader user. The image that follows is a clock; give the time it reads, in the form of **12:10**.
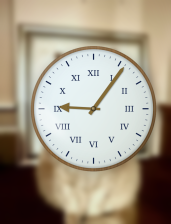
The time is **9:06**
